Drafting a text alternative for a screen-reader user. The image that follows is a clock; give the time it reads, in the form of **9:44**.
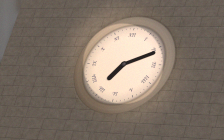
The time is **7:11**
